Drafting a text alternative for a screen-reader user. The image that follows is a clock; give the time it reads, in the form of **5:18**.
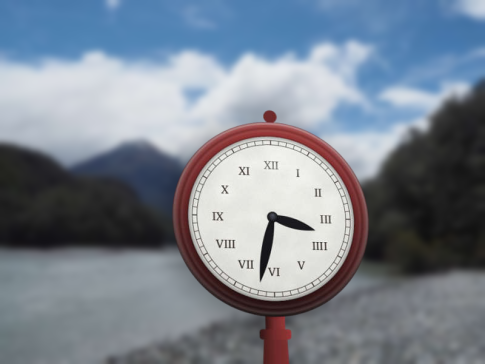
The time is **3:32**
